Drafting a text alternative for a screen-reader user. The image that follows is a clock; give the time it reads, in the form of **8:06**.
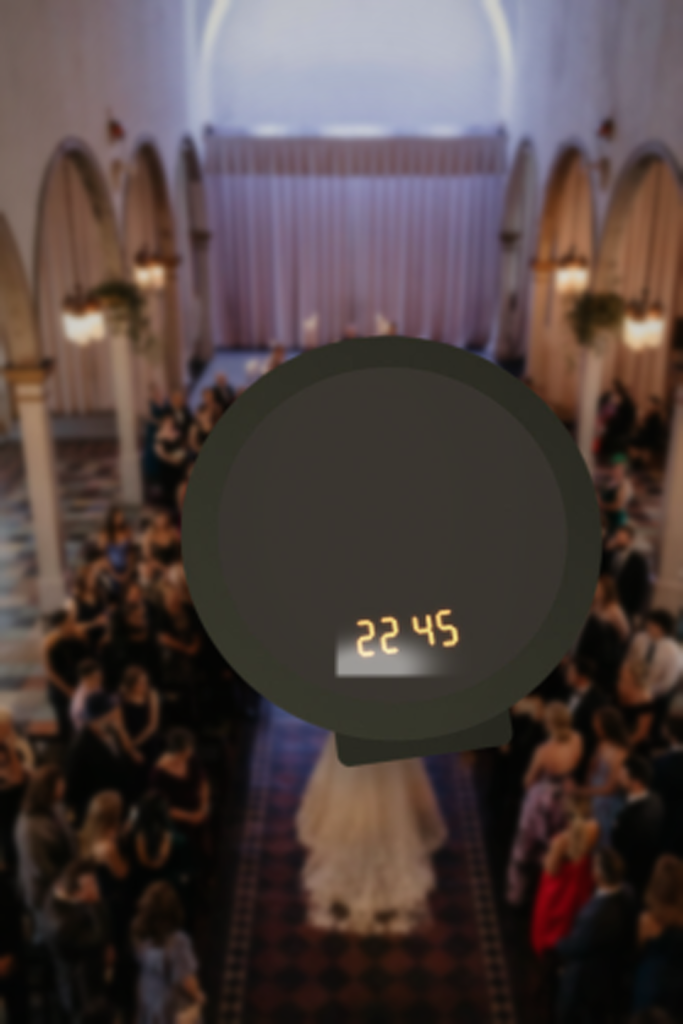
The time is **22:45**
